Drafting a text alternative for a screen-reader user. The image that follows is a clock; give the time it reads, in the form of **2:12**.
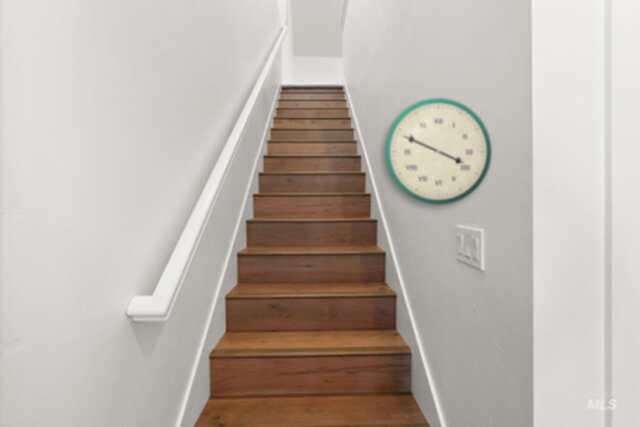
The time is **3:49**
